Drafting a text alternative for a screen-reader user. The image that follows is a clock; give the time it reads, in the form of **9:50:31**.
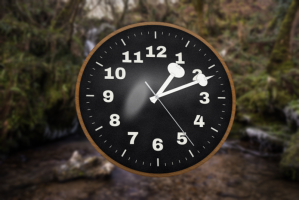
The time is **1:11:24**
